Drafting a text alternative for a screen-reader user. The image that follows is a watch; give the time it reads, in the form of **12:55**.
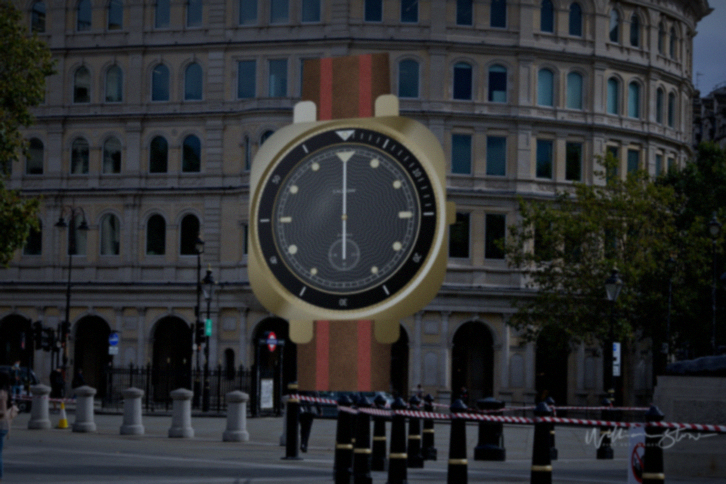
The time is **6:00**
